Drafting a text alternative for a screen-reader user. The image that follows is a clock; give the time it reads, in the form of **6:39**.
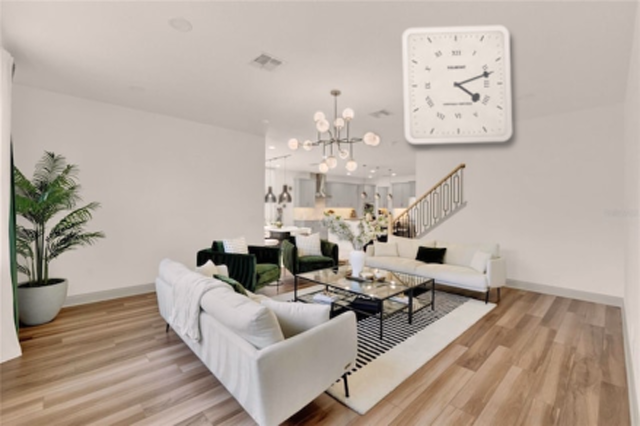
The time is **4:12**
